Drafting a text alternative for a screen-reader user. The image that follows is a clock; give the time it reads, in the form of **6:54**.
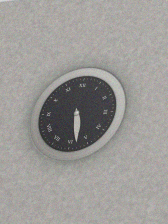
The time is **5:28**
